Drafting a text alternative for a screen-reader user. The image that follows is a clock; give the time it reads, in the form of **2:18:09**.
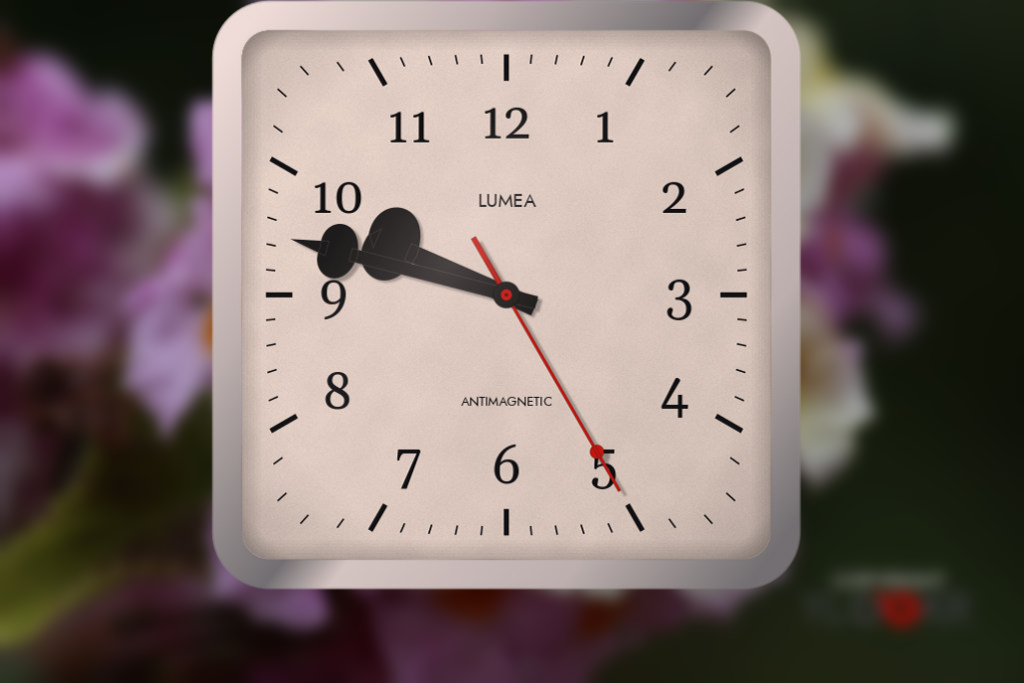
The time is **9:47:25**
